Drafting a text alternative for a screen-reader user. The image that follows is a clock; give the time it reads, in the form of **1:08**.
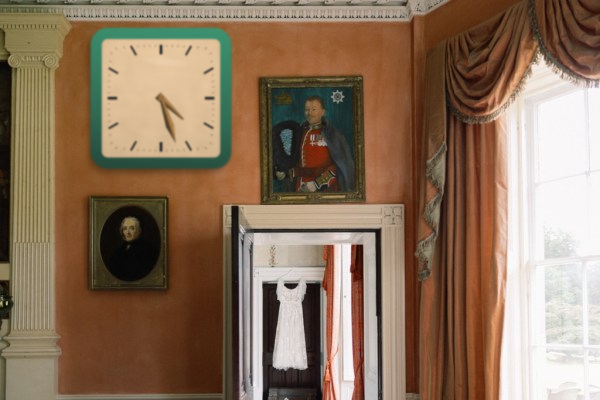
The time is **4:27**
